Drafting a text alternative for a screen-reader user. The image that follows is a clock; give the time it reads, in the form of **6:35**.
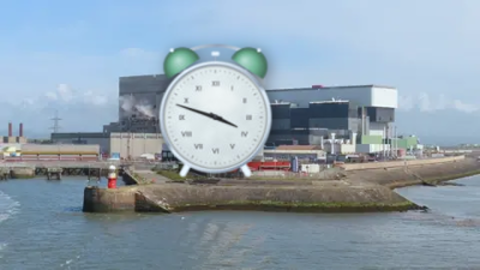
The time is **3:48**
